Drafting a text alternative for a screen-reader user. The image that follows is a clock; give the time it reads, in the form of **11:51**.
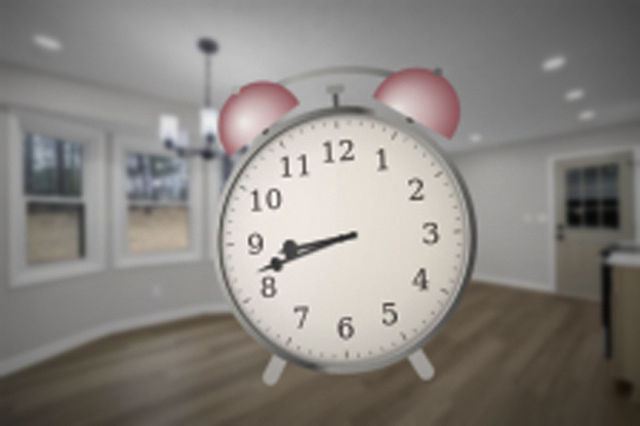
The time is **8:42**
